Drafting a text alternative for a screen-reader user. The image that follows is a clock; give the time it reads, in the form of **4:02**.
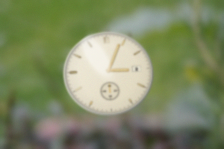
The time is **3:04**
